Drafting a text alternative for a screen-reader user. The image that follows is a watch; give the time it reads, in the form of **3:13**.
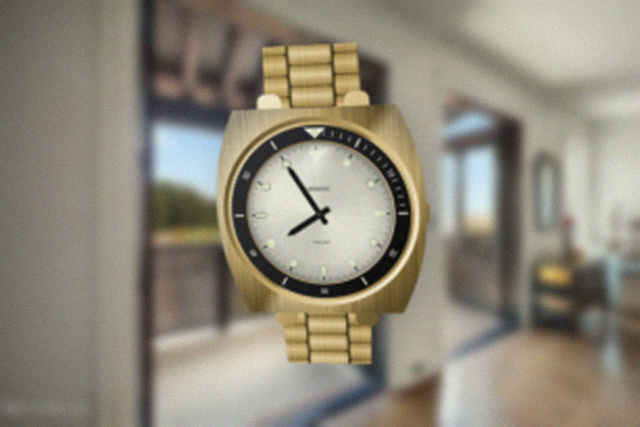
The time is **7:55**
